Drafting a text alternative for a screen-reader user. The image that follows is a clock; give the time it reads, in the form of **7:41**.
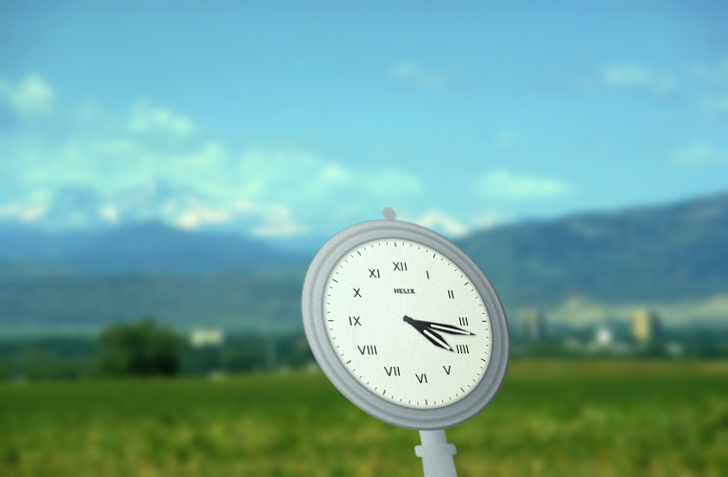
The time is **4:17**
